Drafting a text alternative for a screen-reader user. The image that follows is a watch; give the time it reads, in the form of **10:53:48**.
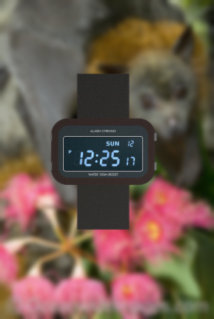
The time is **12:25:17**
